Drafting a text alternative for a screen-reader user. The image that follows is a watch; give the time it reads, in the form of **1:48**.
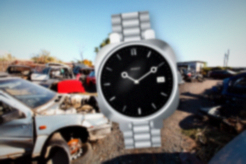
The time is **10:10**
